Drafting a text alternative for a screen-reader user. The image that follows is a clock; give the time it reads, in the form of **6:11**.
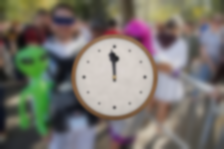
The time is **11:59**
